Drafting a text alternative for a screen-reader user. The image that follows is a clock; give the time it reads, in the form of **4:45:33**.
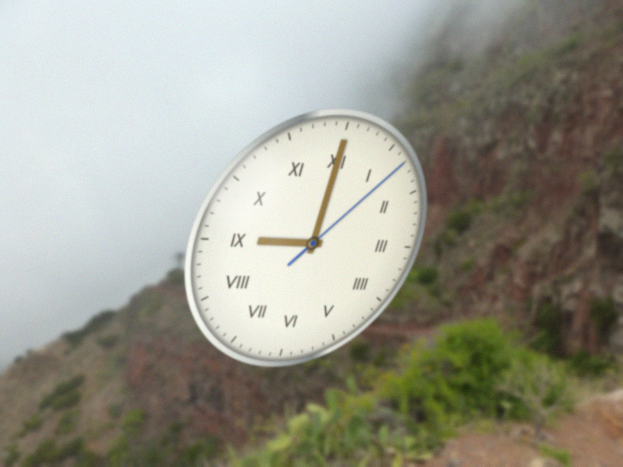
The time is **9:00:07**
